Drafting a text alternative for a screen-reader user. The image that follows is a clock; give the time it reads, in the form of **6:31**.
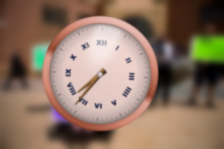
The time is **7:36**
